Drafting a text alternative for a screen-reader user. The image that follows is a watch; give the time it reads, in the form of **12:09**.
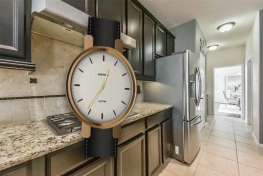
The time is **12:36**
